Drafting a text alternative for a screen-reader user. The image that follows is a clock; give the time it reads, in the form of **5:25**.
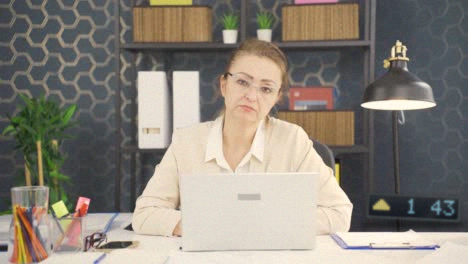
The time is **1:43**
